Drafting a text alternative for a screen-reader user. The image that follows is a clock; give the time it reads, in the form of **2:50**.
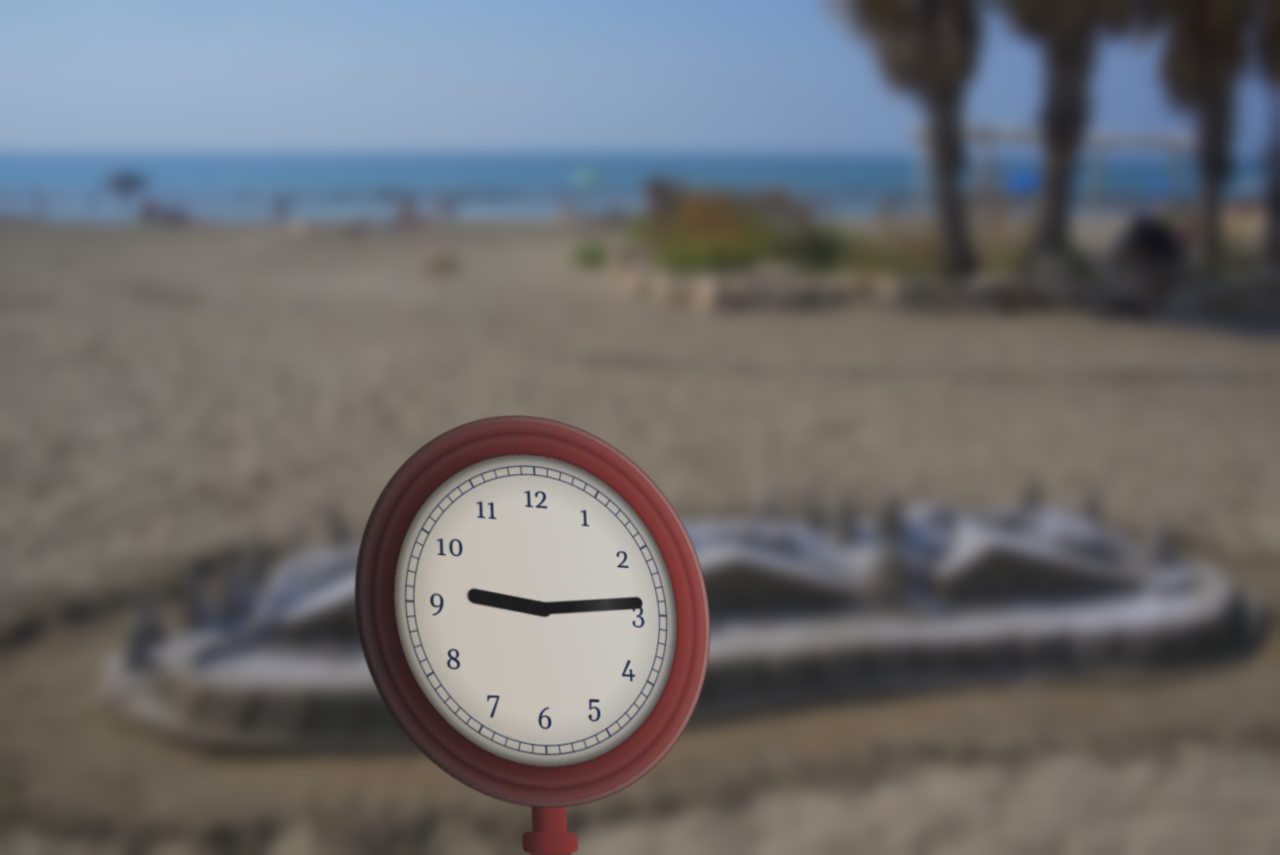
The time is **9:14**
